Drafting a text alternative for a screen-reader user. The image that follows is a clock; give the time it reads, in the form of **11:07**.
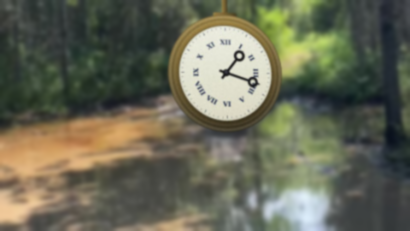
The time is **1:18**
